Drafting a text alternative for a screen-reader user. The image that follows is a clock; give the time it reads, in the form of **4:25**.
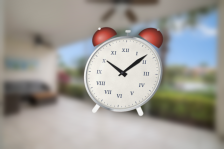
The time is **10:08**
